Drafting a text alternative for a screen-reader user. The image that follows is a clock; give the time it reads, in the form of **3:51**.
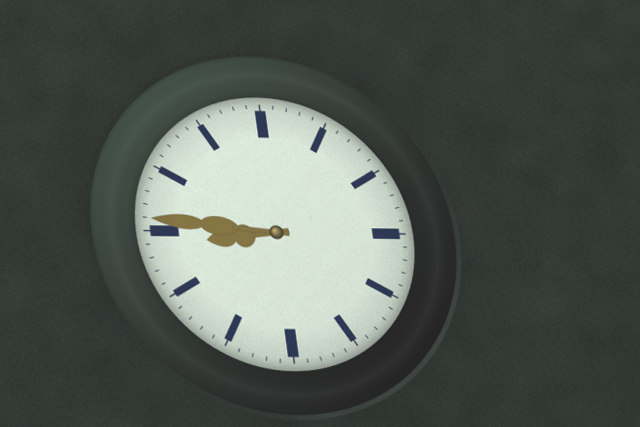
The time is **8:46**
